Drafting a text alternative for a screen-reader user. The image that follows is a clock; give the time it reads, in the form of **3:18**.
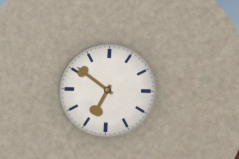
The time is **6:51**
